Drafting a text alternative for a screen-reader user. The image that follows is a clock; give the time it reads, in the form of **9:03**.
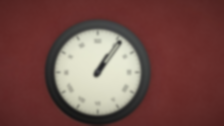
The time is **1:06**
